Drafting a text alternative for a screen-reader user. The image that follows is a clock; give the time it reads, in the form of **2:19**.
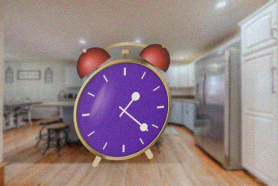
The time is **1:22**
